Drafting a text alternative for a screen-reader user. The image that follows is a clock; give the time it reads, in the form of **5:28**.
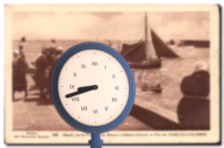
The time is **8:42**
